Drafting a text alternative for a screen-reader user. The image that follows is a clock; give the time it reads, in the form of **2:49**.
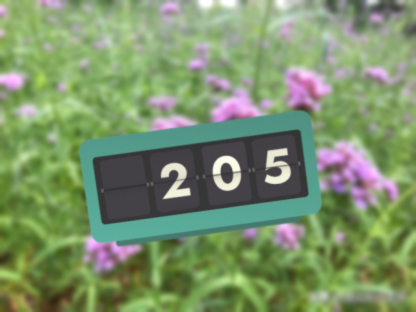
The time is **2:05**
